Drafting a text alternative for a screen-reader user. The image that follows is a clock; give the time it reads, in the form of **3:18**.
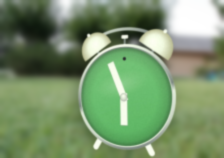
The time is **5:56**
